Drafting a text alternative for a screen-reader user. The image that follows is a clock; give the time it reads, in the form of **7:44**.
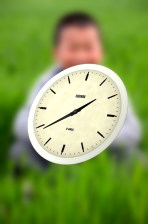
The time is **1:39**
